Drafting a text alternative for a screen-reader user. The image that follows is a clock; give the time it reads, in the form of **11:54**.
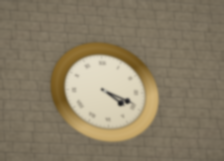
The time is **4:19**
